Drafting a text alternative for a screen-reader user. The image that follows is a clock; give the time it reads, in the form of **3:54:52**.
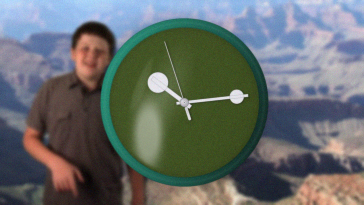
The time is **10:13:57**
